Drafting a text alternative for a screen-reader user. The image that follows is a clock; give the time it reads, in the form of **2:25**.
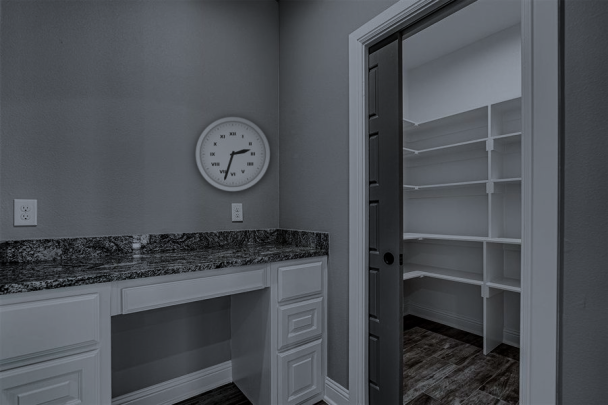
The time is **2:33**
